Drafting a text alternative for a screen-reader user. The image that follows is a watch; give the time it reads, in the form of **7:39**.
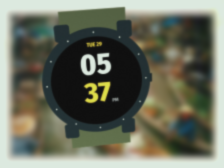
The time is **5:37**
